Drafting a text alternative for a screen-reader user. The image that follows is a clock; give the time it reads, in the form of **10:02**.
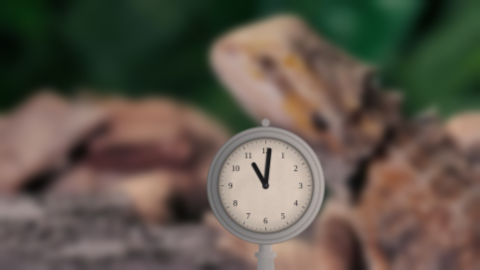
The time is **11:01**
